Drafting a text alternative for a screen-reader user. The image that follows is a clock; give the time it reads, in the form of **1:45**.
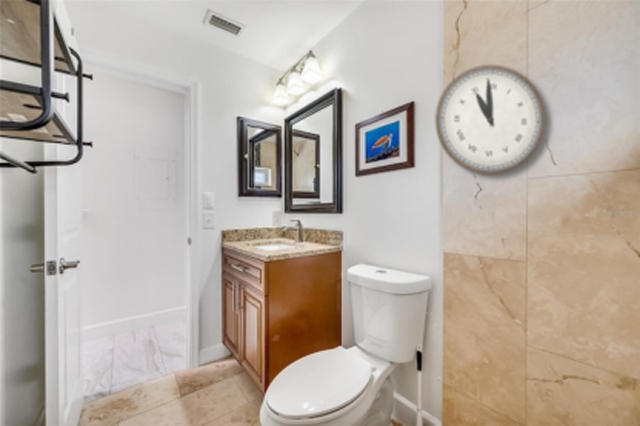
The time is **10:59**
